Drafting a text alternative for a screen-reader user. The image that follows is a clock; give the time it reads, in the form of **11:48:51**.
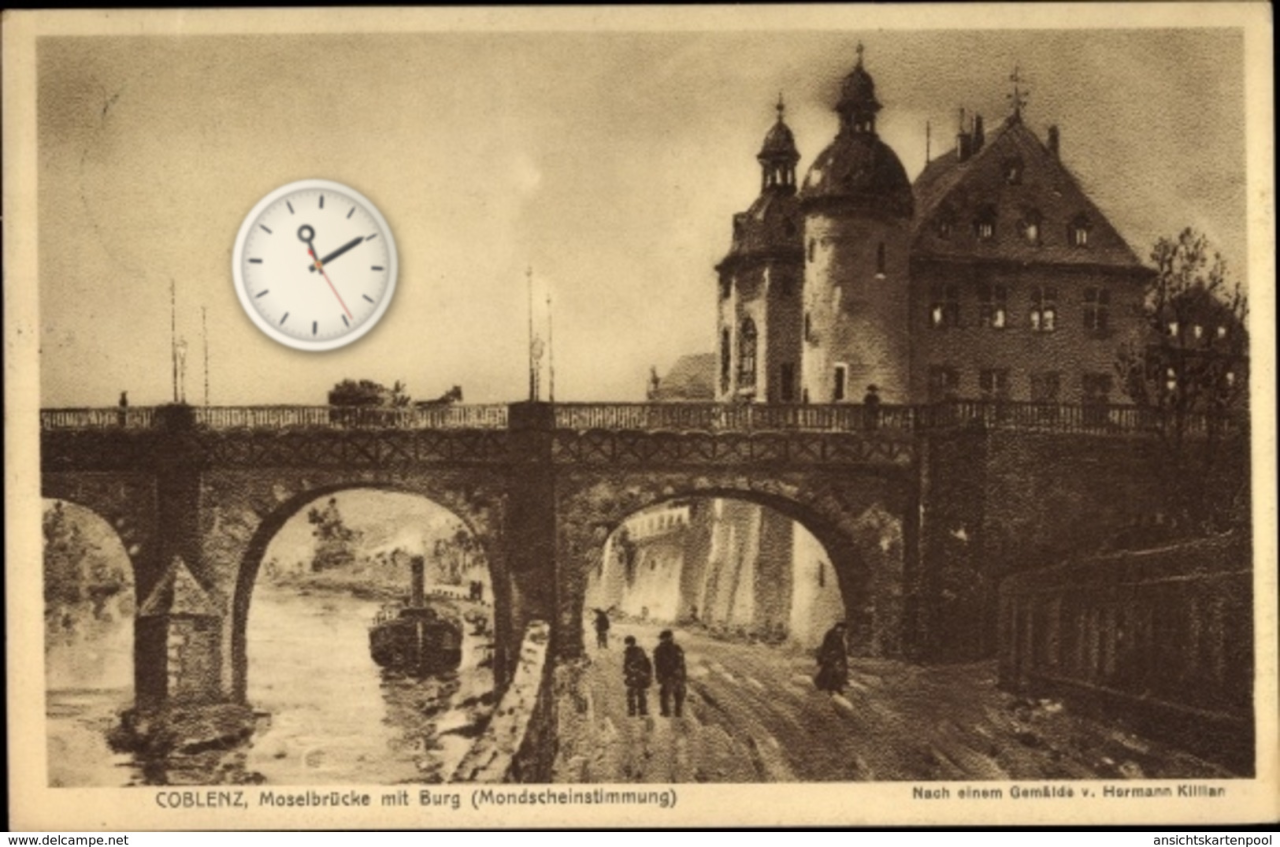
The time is **11:09:24**
